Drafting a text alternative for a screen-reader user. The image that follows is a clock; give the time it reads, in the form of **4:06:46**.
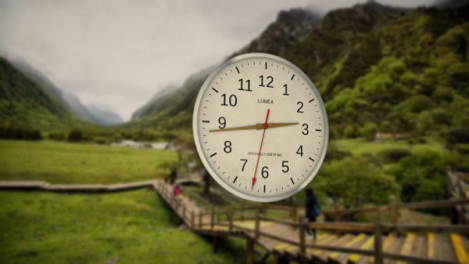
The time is **2:43:32**
